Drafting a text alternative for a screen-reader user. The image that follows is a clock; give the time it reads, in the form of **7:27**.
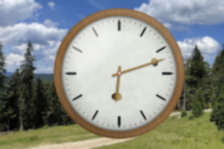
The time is **6:12**
